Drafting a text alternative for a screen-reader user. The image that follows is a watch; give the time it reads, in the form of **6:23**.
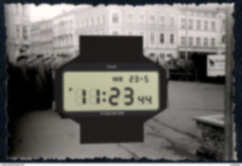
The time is **11:23**
